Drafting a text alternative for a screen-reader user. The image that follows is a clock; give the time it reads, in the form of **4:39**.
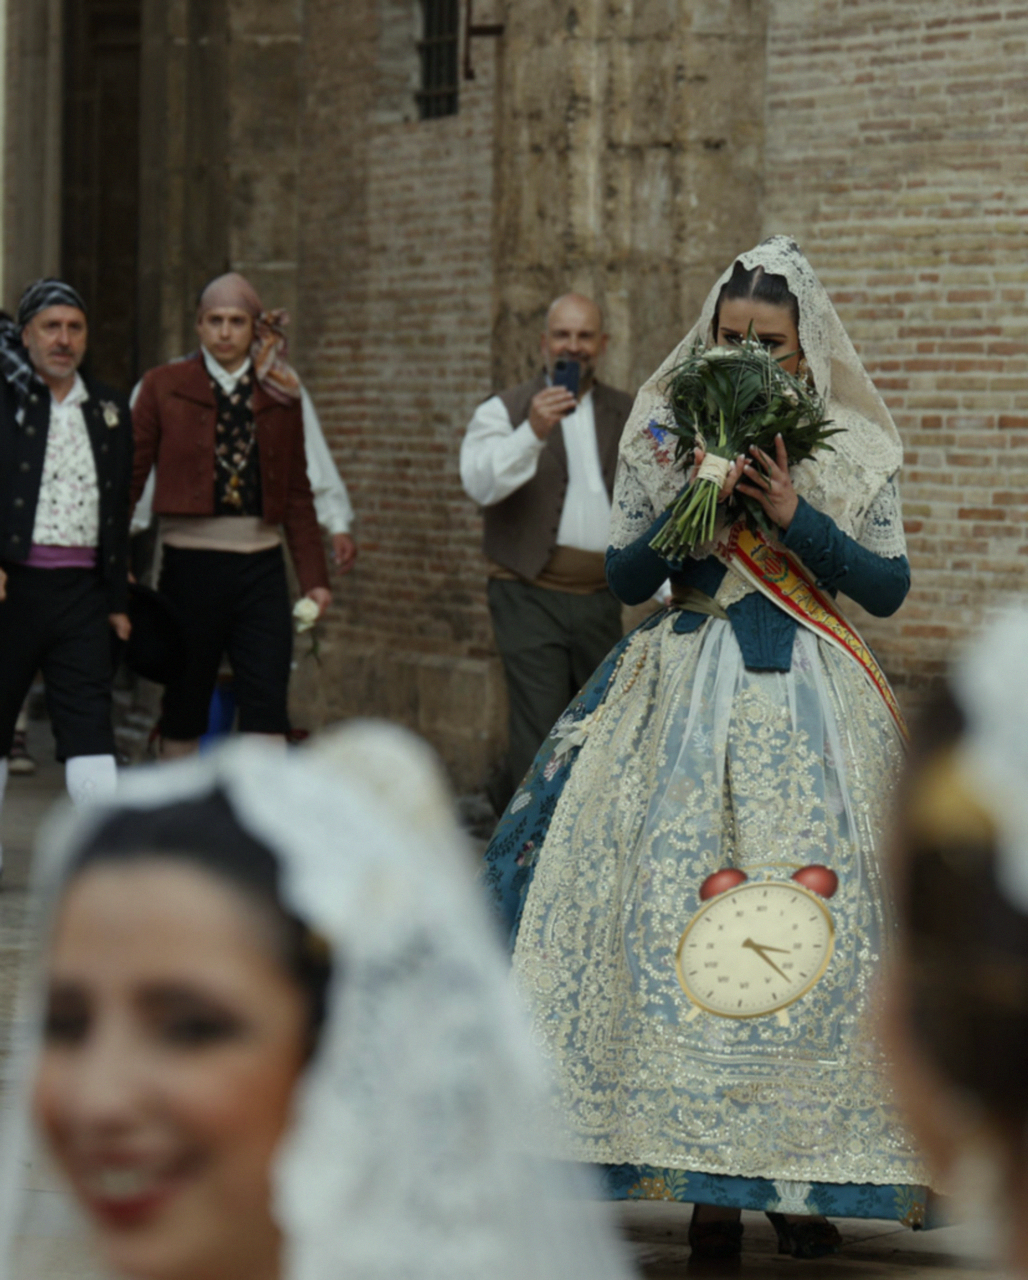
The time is **3:22**
